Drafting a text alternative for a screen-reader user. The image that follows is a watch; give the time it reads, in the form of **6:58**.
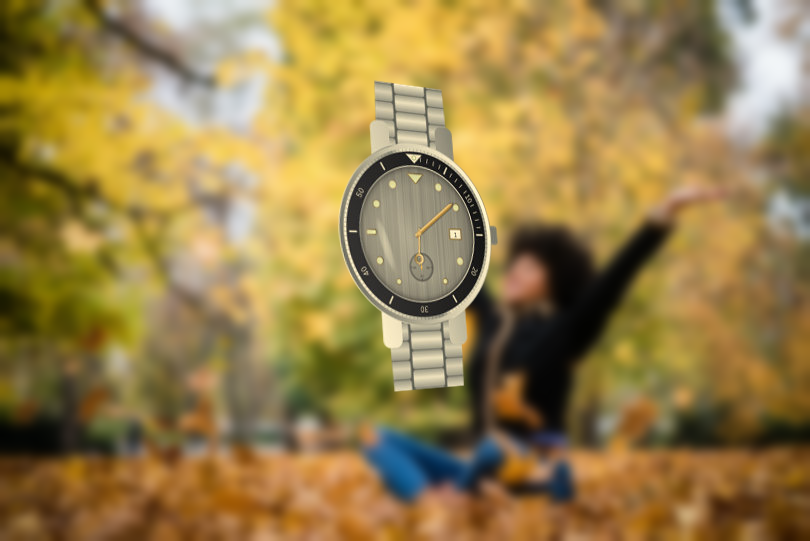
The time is **6:09**
